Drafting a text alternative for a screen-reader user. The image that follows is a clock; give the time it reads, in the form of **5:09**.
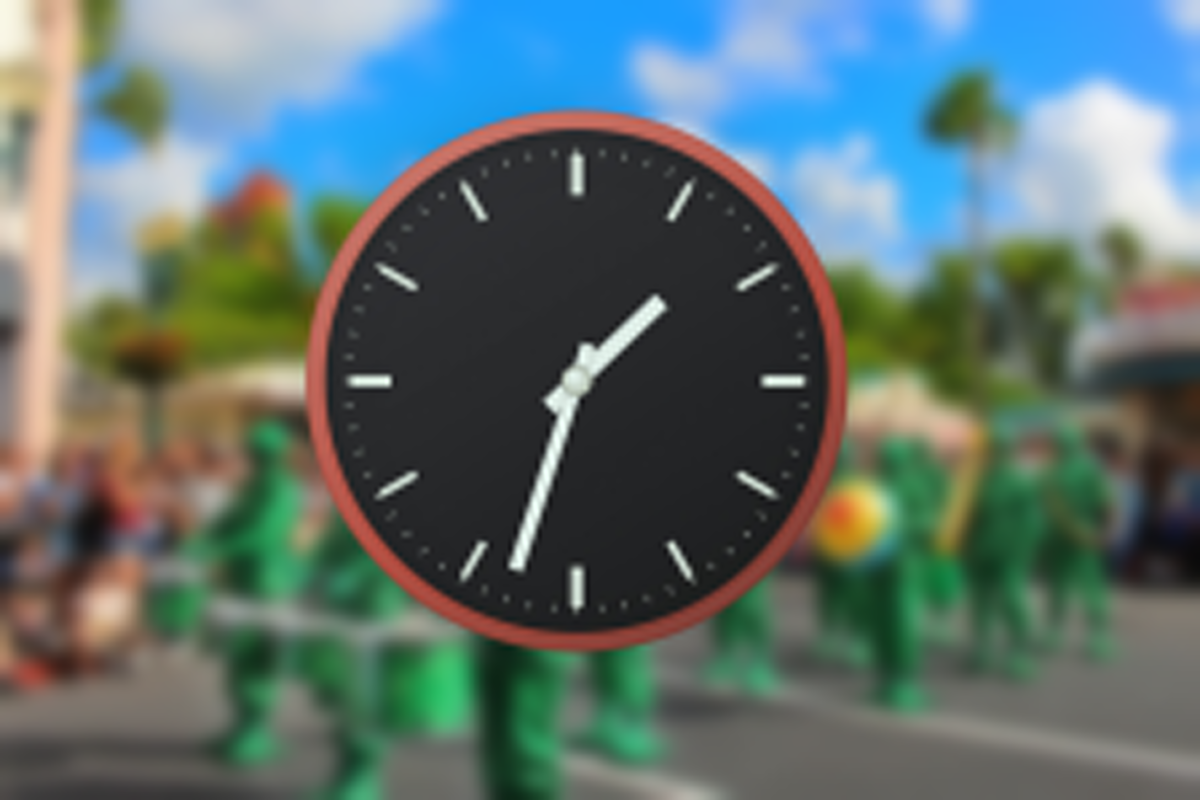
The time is **1:33**
